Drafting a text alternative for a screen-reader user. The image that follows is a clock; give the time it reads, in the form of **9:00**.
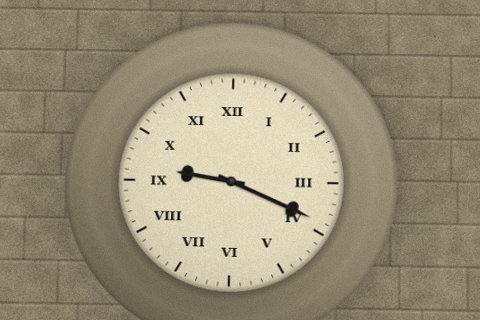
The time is **9:19**
